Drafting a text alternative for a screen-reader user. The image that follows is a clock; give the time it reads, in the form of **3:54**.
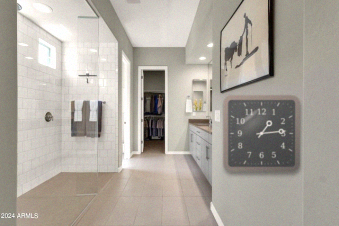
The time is **1:14**
